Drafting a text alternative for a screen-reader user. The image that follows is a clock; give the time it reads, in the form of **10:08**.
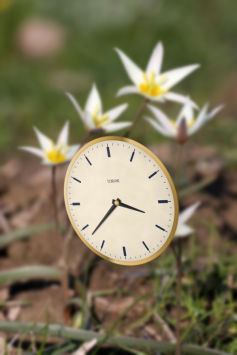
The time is **3:38**
